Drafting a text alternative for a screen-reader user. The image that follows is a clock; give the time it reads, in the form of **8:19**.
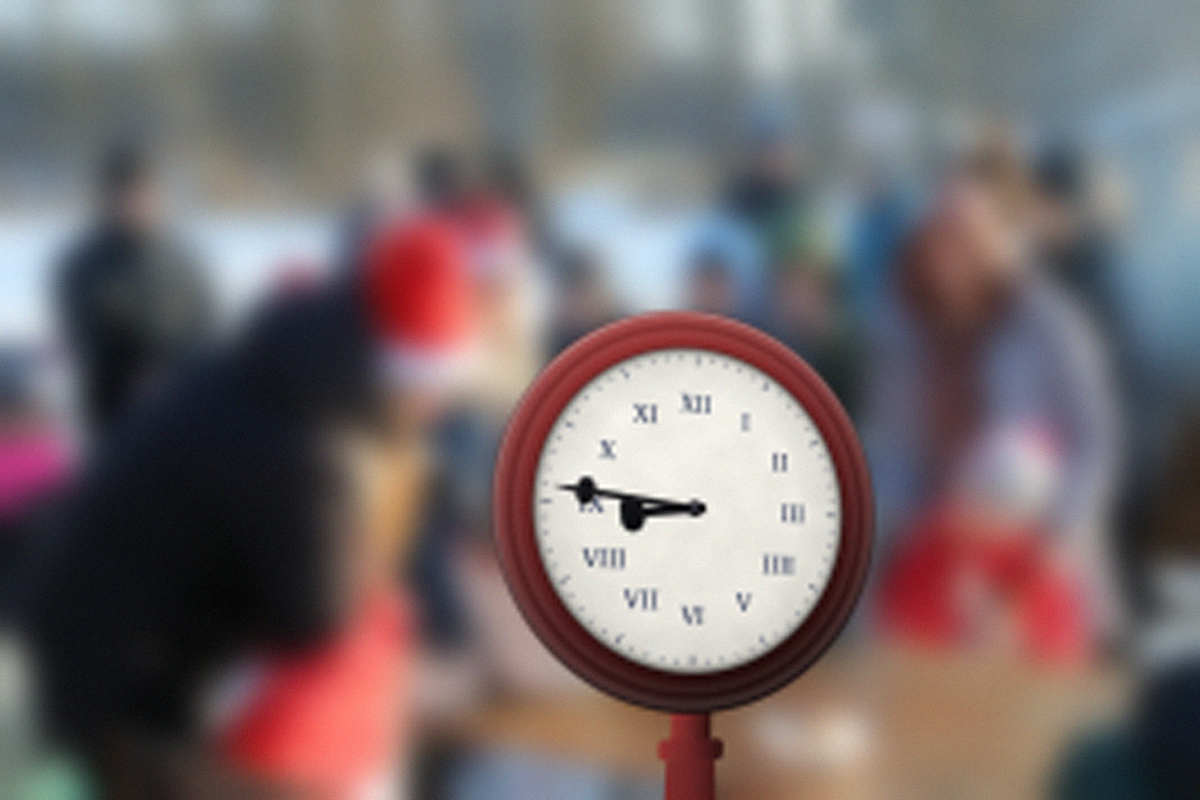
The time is **8:46**
